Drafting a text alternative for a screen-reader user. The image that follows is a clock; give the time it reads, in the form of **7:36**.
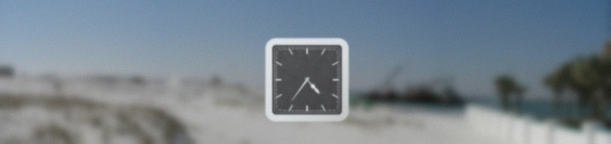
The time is **4:36**
